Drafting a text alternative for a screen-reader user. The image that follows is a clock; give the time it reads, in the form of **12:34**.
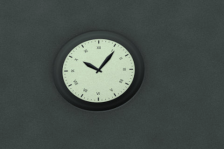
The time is **10:06**
